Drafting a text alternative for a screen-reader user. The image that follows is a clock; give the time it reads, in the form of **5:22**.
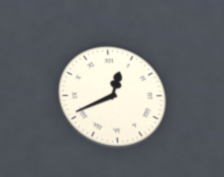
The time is **12:41**
